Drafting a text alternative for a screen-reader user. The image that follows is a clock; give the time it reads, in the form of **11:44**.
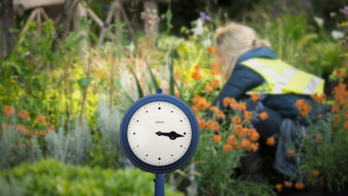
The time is **3:16**
